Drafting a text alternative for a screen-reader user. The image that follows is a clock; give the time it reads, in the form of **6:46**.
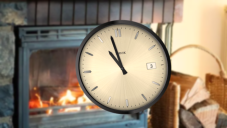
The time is **10:58**
